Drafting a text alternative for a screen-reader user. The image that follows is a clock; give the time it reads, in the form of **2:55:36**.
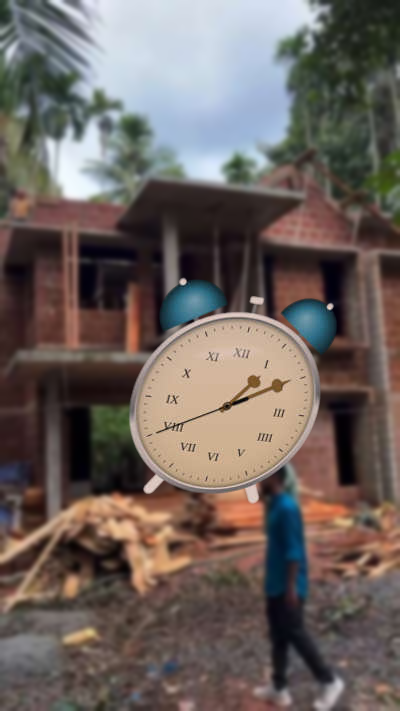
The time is **1:09:40**
